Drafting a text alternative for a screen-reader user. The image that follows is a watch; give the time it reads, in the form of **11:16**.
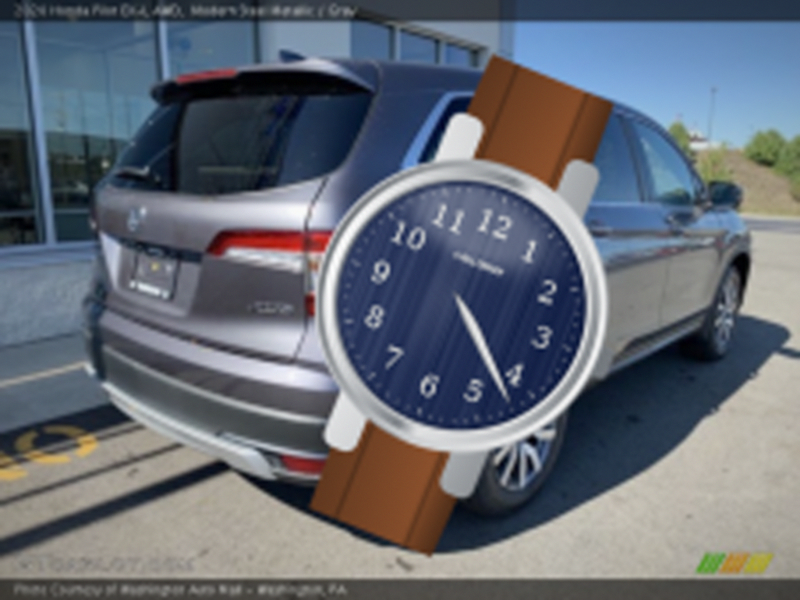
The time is **4:22**
